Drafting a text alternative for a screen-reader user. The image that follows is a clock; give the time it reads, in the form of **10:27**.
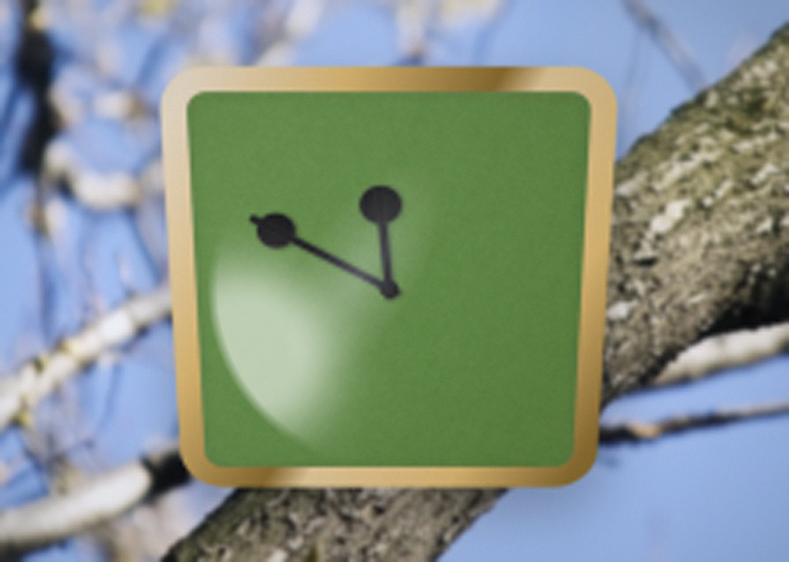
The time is **11:50**
